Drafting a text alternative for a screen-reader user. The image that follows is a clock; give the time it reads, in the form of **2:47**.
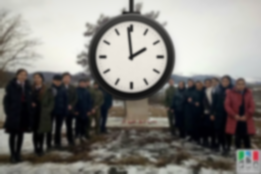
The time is **1:59**
